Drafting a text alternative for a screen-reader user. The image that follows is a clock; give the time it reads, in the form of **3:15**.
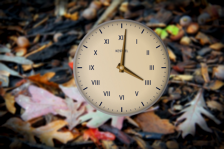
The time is **4:01**
